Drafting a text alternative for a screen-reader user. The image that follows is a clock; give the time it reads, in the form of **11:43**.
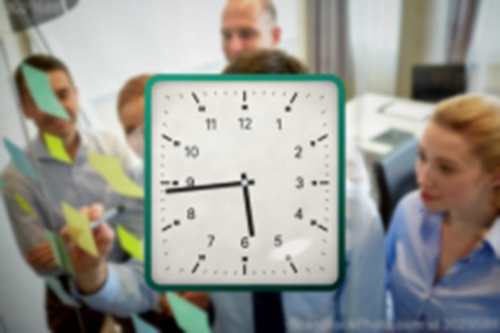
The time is **5:44**
